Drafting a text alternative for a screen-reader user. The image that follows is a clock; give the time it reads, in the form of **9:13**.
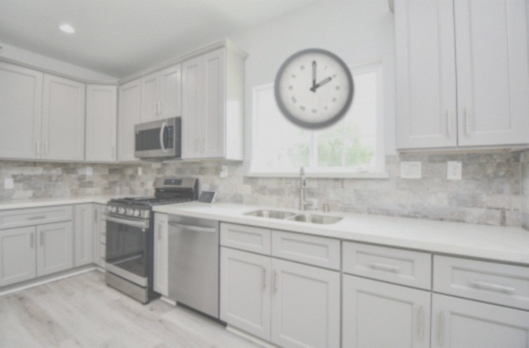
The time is **2:00**
